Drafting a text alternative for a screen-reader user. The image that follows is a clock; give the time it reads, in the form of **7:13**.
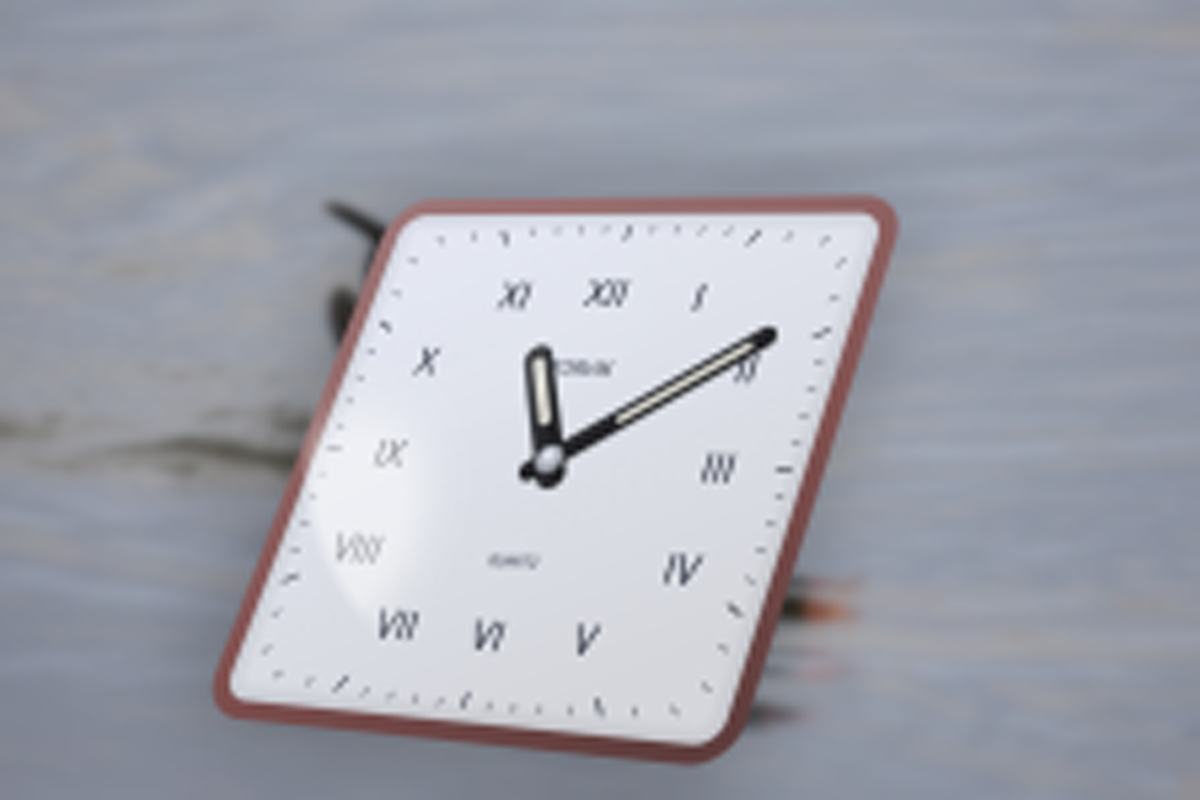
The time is **11:09**
